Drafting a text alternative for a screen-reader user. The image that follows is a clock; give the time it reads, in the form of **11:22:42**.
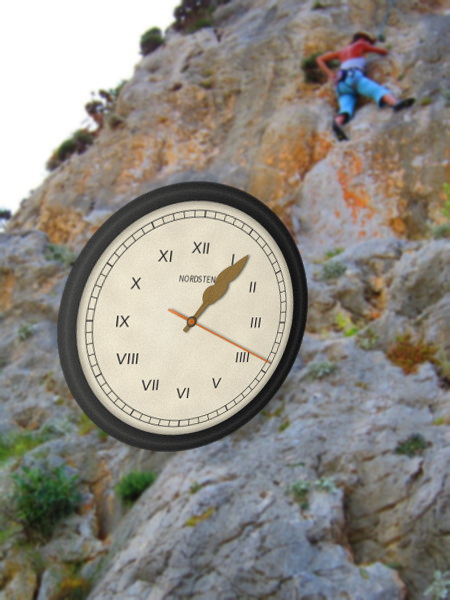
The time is **1:06:19**
